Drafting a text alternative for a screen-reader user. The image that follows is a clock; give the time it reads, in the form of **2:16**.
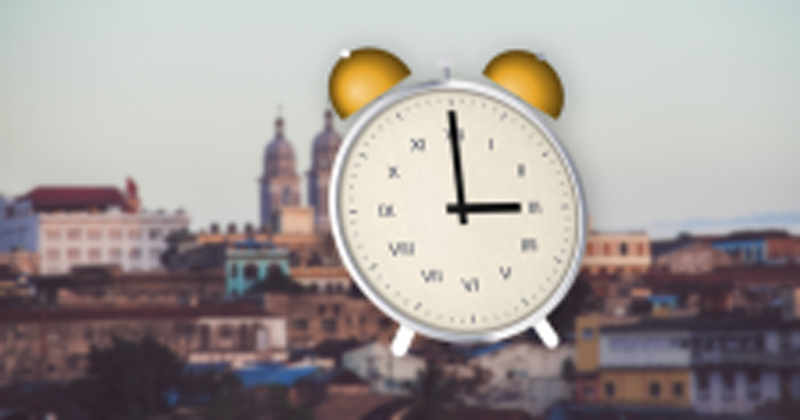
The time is **3:00**
